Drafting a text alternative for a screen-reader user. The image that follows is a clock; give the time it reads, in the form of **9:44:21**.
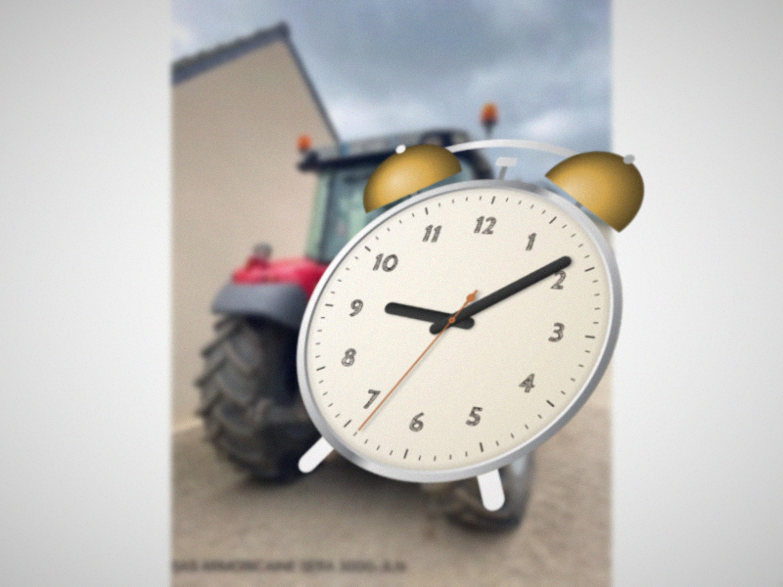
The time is **9:08:34**
